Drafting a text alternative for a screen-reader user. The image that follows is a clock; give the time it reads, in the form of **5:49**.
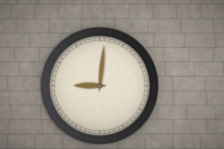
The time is **9:01**
